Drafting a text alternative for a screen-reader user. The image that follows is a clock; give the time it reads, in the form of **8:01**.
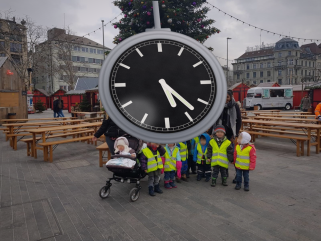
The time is **5:23**
